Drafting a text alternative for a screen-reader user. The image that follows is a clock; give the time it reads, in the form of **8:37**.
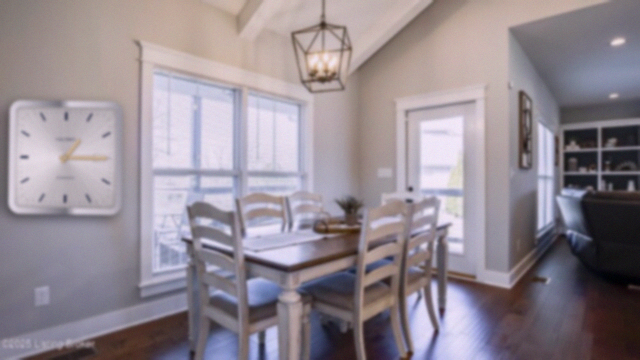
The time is **1:15**
